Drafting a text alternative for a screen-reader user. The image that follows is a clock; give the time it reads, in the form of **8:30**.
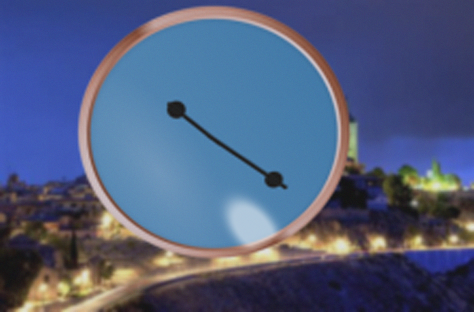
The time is **10:21**
